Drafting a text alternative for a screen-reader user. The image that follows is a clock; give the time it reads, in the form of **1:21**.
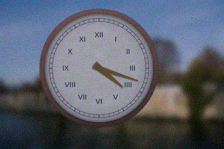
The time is **4:18**
